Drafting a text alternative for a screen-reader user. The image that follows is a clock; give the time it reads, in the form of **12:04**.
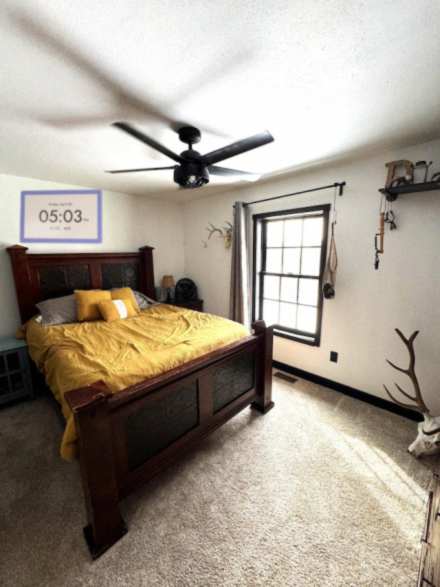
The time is **5:03**
